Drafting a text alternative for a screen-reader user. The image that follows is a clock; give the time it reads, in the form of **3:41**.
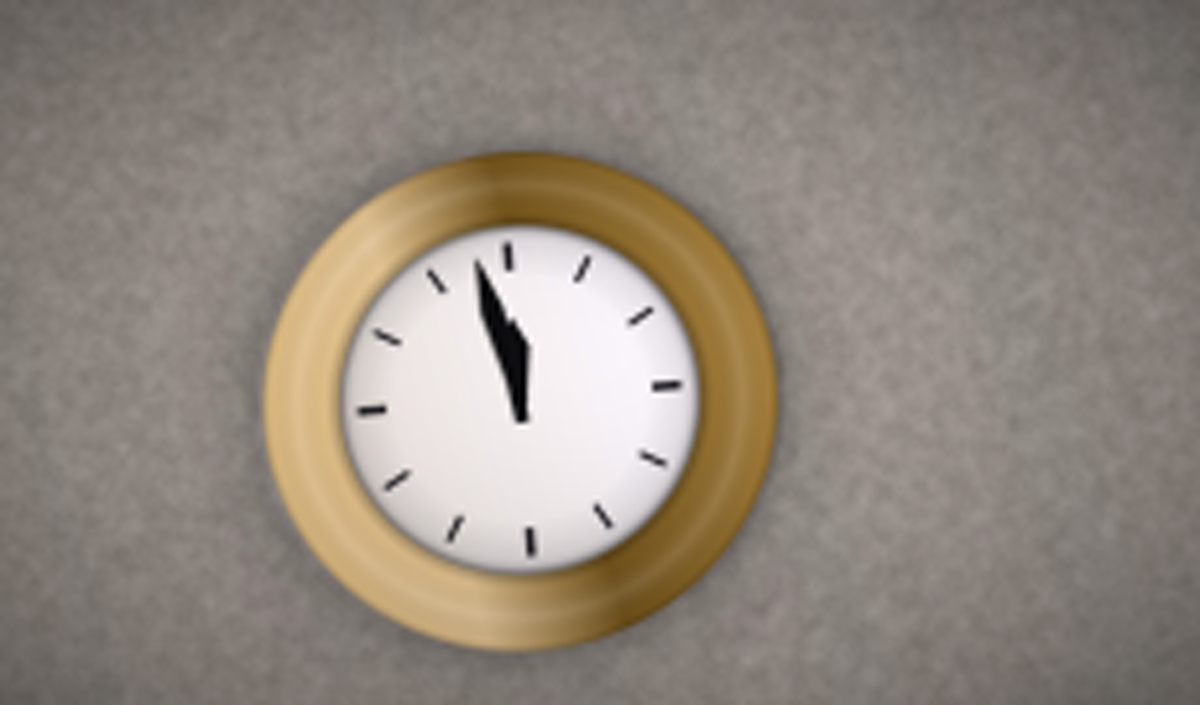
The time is **11:58**
